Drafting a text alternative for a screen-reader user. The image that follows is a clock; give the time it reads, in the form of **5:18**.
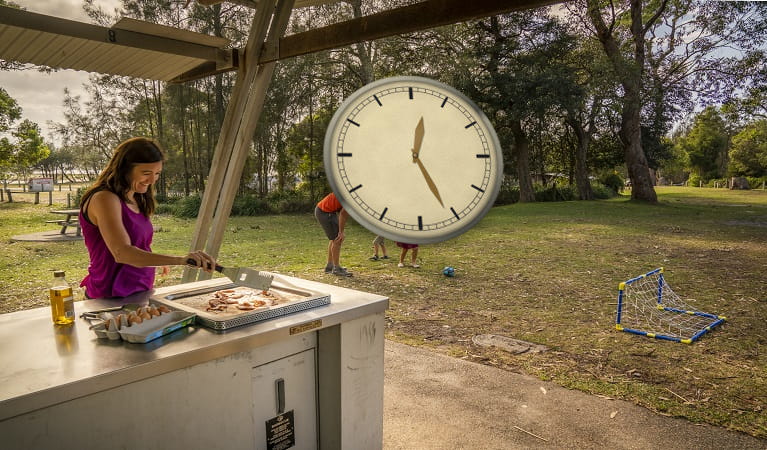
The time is **12:26**
